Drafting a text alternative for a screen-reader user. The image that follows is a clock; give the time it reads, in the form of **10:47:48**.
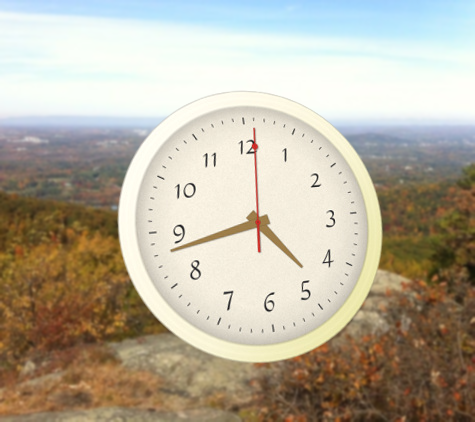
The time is **4:43:01**
